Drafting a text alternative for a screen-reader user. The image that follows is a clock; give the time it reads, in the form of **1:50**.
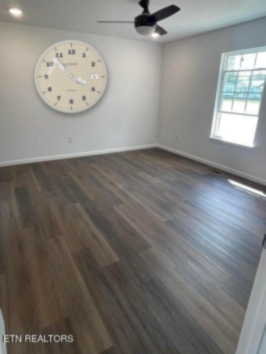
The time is **3:53**
